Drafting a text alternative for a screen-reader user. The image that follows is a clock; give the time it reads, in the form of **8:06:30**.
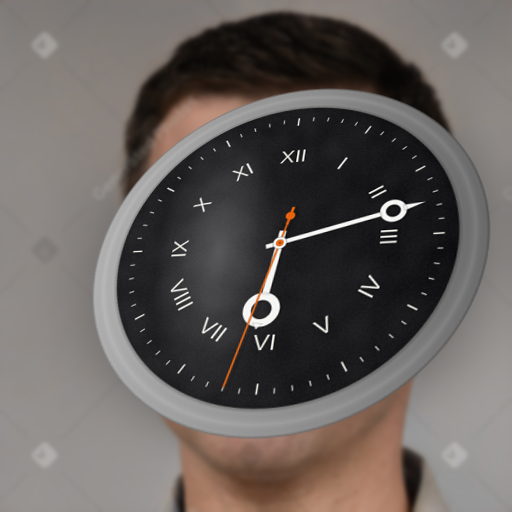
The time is **6:12:32**
